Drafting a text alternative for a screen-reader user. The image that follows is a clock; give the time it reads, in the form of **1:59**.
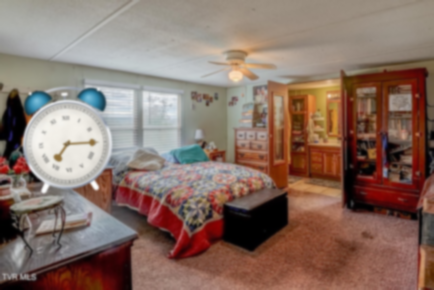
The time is **7:15**
